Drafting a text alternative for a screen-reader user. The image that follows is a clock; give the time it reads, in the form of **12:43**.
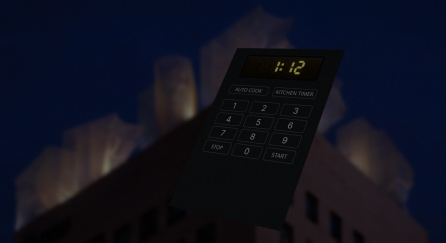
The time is **1:12**
